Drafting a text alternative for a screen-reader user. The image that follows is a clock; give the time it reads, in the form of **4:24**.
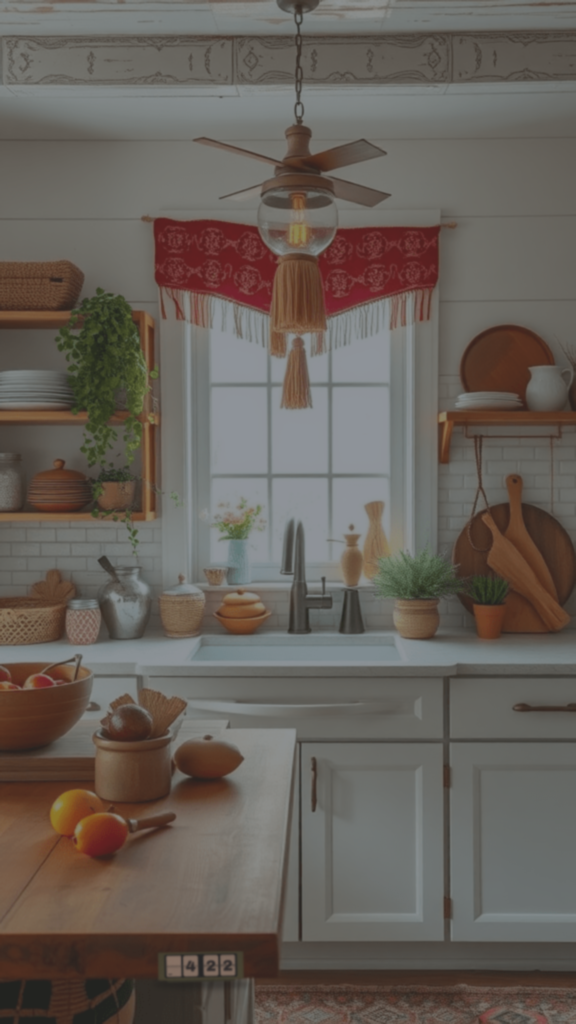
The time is **4:22**
